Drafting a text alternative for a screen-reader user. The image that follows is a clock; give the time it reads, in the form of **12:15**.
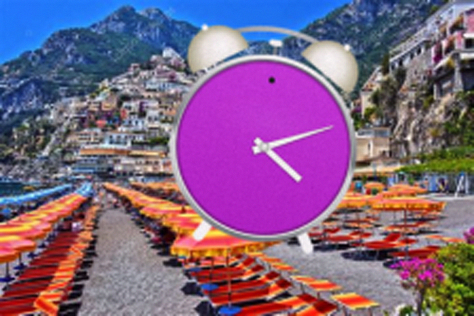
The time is **4:11**
